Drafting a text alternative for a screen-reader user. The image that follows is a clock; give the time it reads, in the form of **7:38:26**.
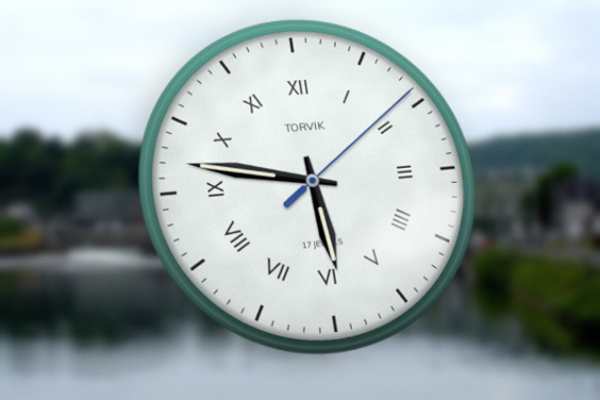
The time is **5:47:09**
